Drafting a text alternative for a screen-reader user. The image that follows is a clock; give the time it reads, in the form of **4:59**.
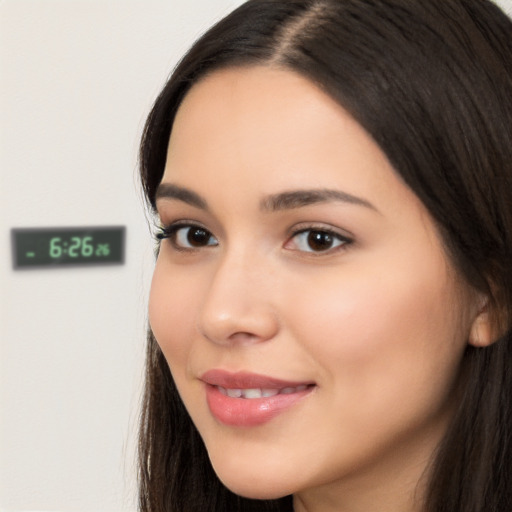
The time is **6:26**
